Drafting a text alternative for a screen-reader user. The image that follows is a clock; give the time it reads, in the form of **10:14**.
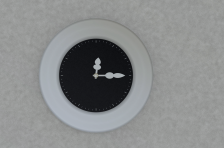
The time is **12:15**
